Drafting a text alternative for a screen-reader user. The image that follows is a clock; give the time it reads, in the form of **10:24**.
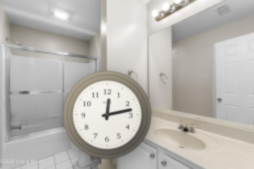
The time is **12:13**
